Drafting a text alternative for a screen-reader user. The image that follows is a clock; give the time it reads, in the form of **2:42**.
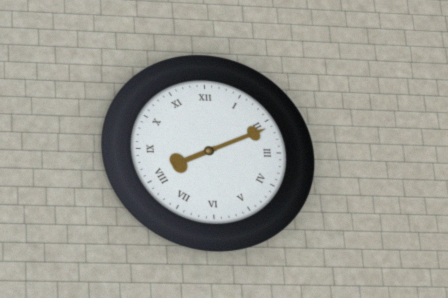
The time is **8:11**
